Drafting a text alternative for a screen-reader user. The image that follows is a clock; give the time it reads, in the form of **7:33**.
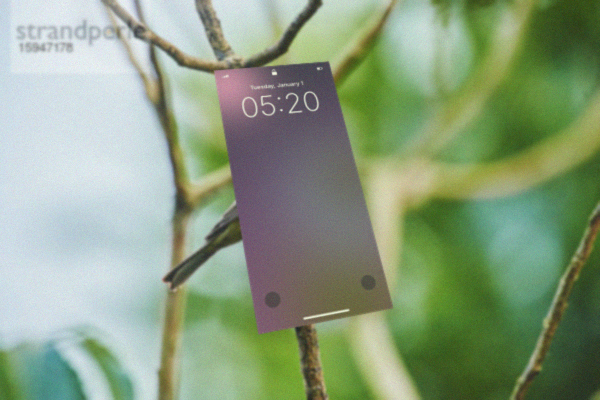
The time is **5:20**
